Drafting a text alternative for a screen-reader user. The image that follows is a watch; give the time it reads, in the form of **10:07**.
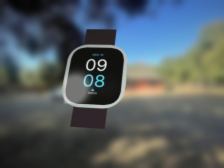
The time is **9:08**
